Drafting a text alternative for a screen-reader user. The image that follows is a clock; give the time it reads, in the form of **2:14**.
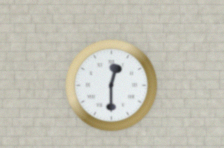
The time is **12:30**
